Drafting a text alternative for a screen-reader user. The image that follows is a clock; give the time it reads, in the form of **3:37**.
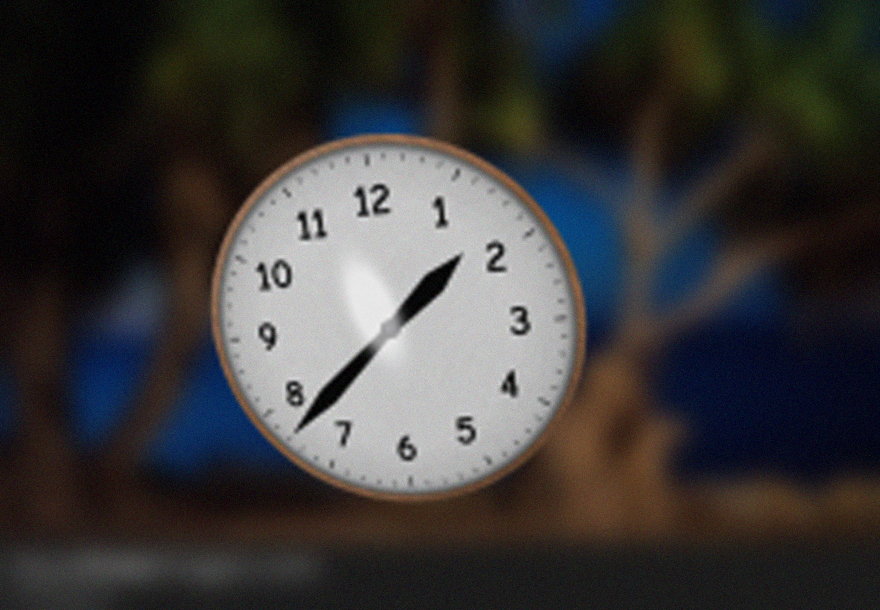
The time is **1:38**
